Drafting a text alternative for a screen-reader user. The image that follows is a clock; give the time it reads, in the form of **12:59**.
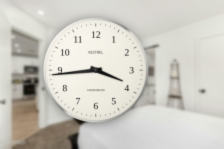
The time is **3:44**
